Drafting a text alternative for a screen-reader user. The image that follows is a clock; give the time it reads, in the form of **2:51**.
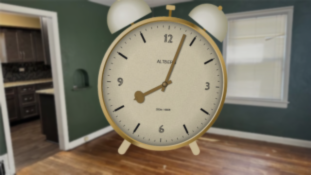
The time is **8:03**
